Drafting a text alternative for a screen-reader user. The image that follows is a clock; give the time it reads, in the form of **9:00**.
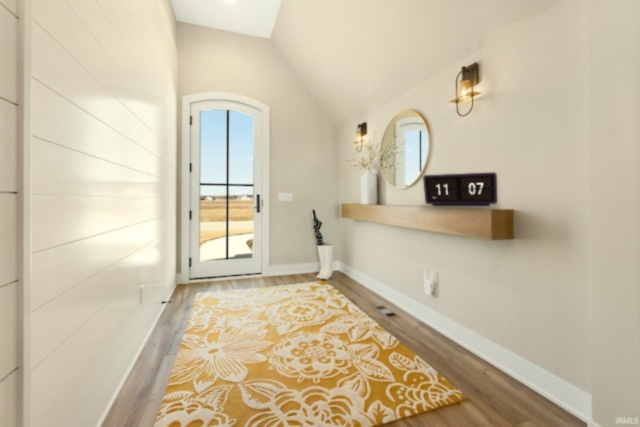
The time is **11:07**
